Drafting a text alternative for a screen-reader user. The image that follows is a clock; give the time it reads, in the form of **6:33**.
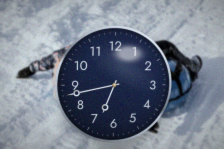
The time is **6:43**
